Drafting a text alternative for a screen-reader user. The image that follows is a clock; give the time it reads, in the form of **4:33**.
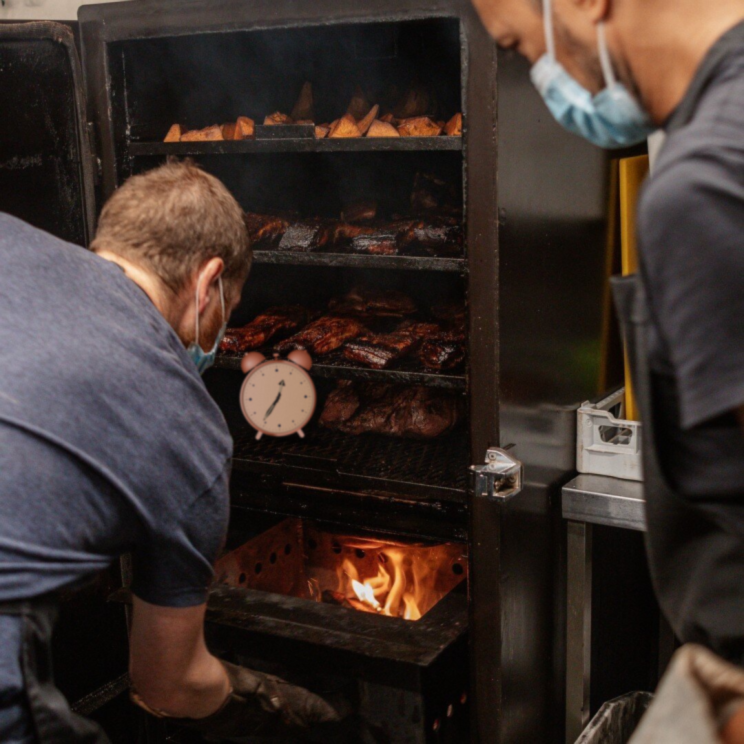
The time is **12:36**
